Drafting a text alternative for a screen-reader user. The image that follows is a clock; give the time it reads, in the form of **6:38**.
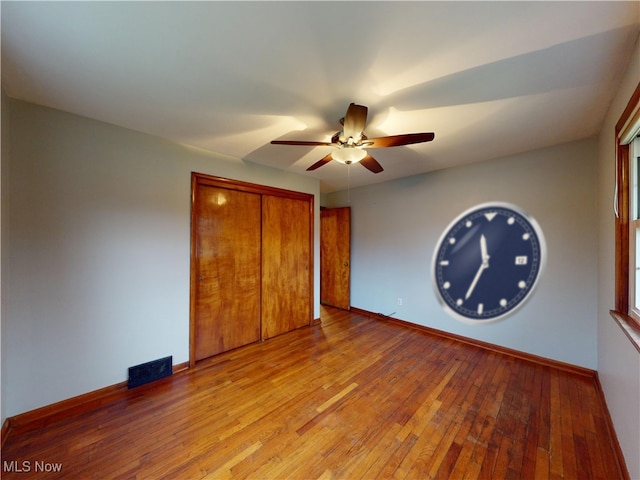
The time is **11:34**
